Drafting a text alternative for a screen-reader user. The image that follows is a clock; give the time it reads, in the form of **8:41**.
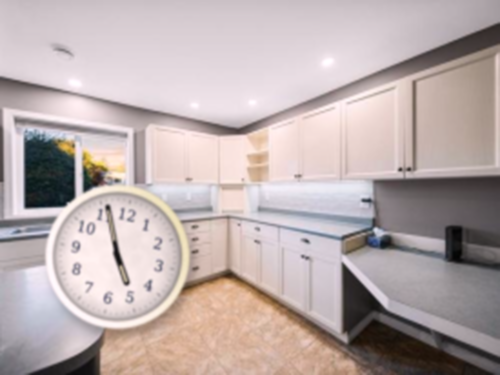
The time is **4:56**
